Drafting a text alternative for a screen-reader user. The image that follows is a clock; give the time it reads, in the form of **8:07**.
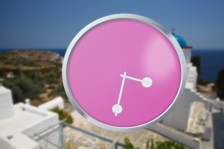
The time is **3:32**
